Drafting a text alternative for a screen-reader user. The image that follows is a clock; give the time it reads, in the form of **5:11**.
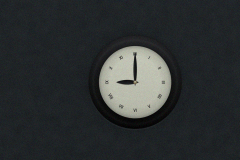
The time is **9:00**
